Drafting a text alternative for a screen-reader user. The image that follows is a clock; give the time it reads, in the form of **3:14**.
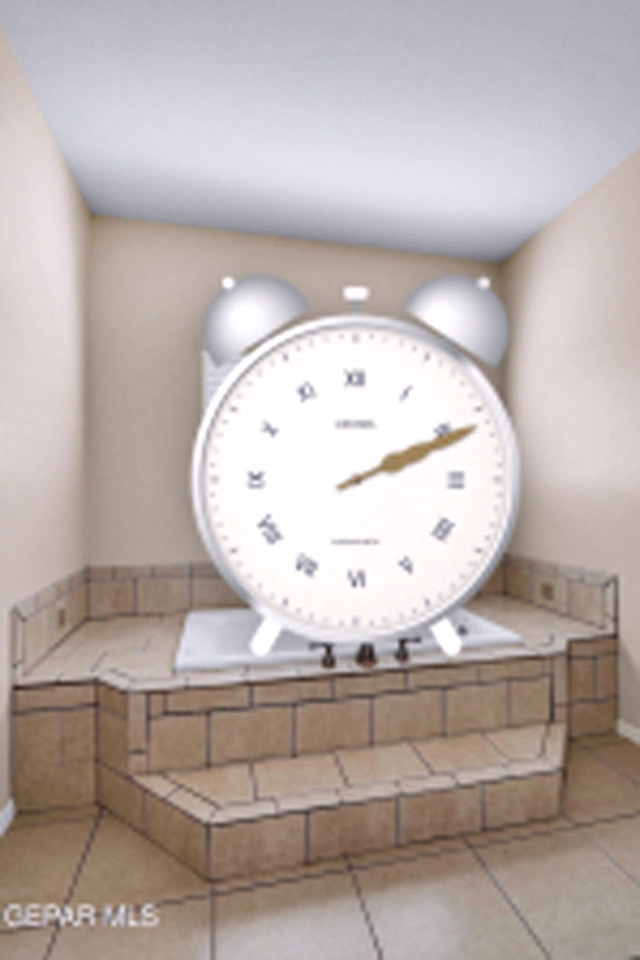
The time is **2:11**
